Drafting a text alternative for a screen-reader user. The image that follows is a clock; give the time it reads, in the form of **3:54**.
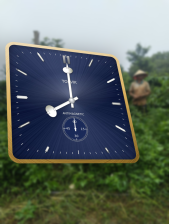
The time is **8:00**
